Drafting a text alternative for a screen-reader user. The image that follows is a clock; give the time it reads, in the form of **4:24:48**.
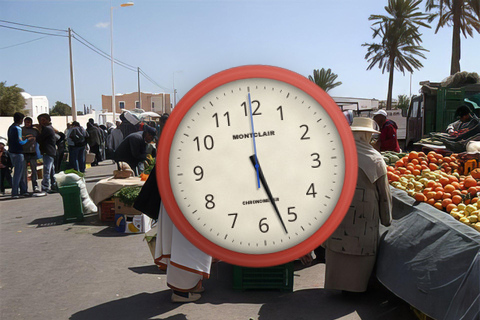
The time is **5:27:00**
